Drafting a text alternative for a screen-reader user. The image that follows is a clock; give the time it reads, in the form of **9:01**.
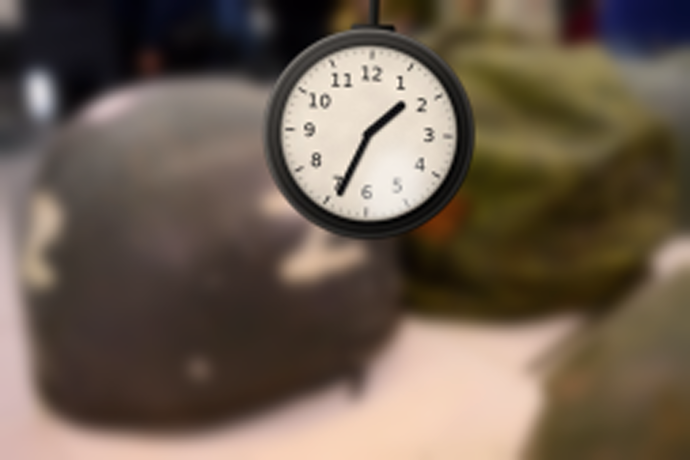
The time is **1:34**
